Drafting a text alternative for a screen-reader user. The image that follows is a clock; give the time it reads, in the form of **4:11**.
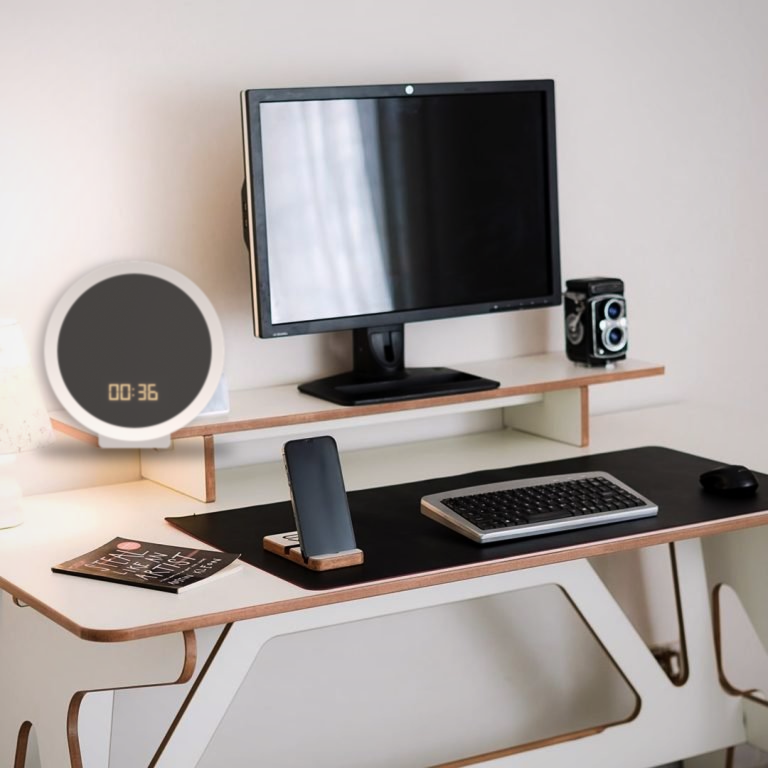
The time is **0:36**
